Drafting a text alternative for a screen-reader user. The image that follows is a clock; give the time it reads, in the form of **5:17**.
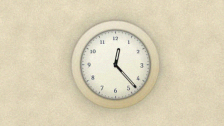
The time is **12:23**
